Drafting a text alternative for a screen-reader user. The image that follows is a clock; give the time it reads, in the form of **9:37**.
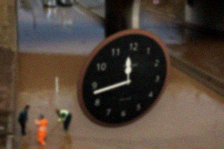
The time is **11:43**
